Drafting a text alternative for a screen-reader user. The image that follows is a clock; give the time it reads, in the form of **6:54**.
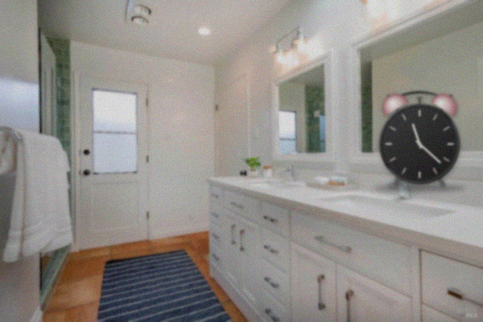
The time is **11:22**
